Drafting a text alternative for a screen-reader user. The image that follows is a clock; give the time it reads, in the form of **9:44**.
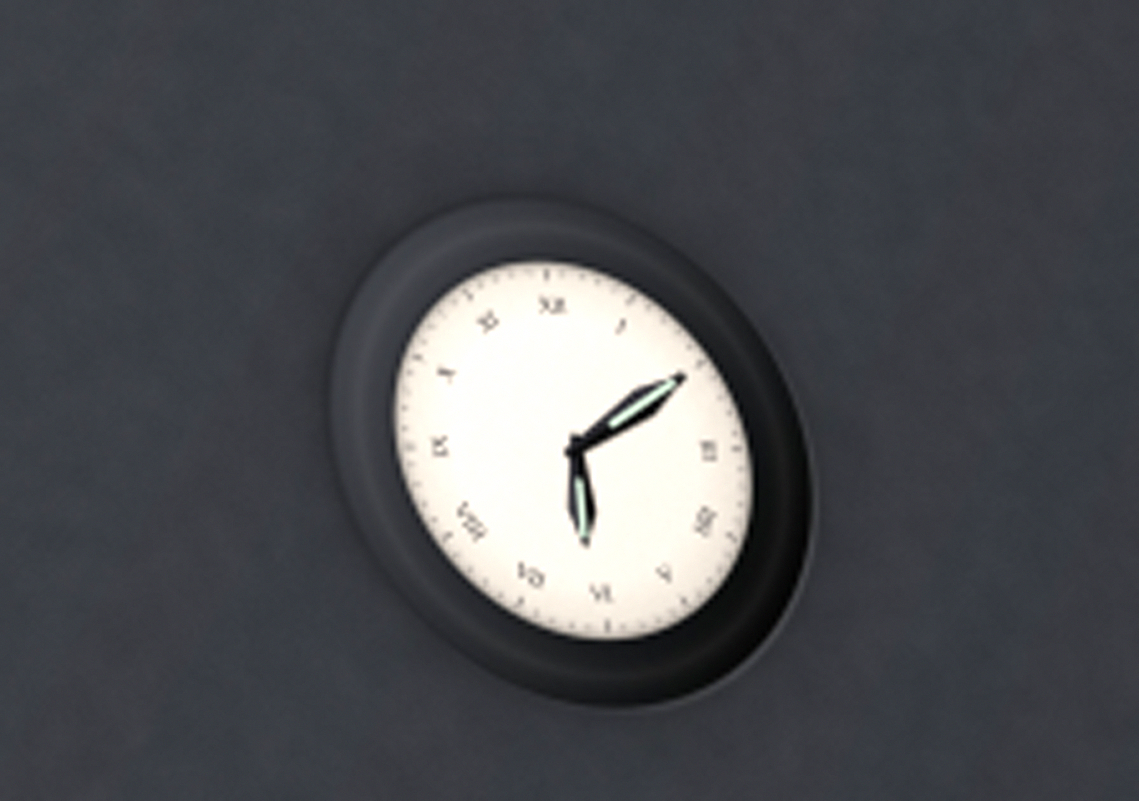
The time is **6:10**
